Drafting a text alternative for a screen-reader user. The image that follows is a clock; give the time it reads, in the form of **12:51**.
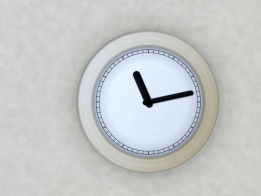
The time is **11:13**
